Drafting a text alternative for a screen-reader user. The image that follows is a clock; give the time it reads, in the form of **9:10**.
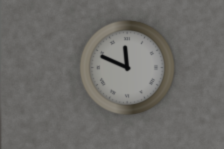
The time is **11:49**
